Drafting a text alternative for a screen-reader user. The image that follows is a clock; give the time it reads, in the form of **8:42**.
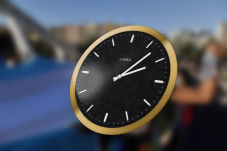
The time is **2:07**
